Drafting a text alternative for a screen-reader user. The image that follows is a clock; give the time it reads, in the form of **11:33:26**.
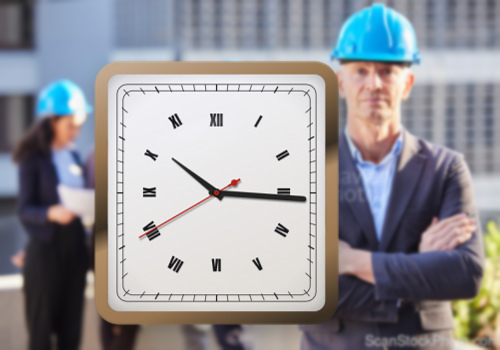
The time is **10:15:40**
